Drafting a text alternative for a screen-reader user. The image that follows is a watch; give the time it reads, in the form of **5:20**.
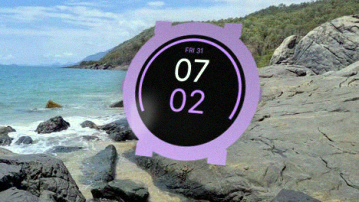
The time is **7:02**
